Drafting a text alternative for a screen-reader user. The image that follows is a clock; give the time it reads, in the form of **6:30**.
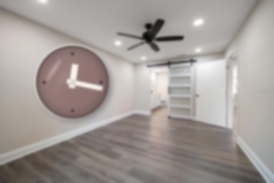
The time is **12:17**
